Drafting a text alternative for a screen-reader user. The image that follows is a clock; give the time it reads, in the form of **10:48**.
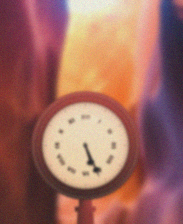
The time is **5:26**
